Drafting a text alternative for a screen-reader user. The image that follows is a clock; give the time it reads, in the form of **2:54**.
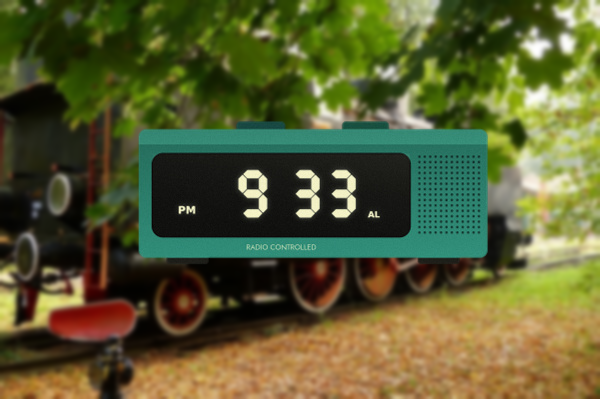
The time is **9:33**
